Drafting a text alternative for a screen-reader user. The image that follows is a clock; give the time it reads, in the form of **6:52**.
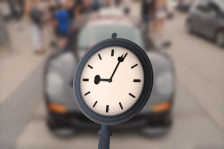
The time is **9:04**
